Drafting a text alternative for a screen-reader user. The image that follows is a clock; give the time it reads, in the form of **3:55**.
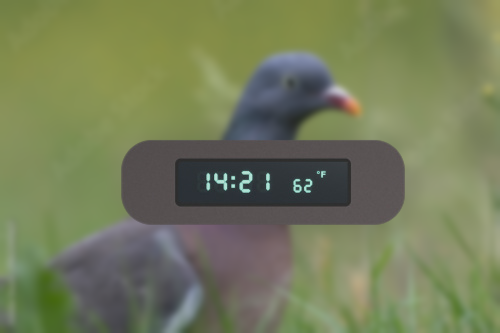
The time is **14:21**
